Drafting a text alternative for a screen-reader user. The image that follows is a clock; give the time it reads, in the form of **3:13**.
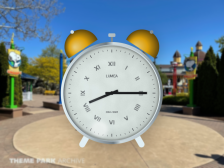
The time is **8:15**
